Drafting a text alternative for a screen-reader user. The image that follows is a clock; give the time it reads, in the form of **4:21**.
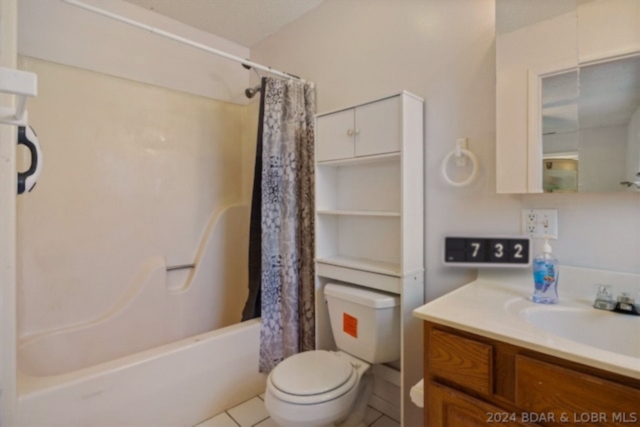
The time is **7:32**
